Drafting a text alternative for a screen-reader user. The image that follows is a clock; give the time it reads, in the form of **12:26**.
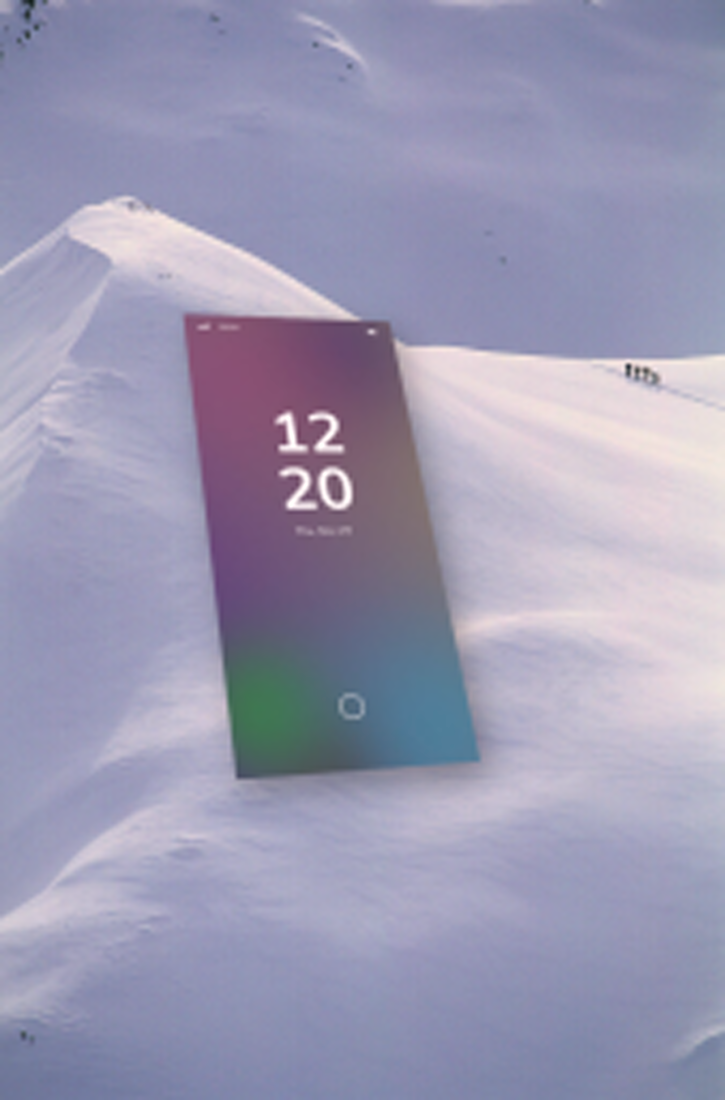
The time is **12:20**
